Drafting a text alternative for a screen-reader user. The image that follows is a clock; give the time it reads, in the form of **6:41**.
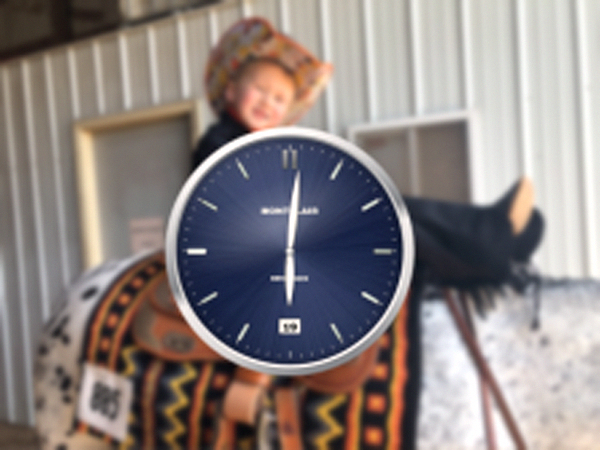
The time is **6:01**
